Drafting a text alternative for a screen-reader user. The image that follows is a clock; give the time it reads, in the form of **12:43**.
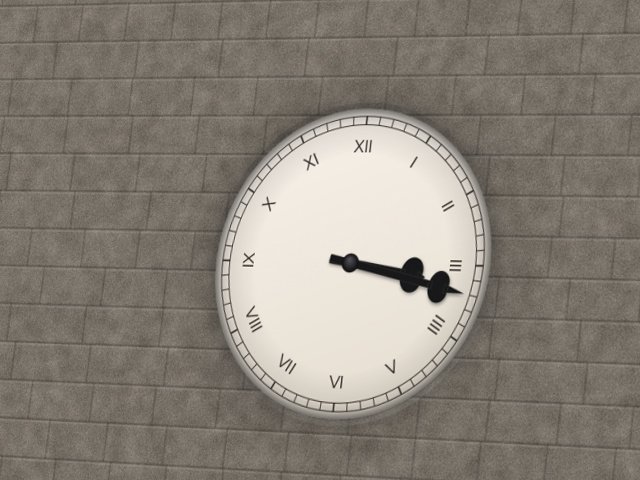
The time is **3:17**
